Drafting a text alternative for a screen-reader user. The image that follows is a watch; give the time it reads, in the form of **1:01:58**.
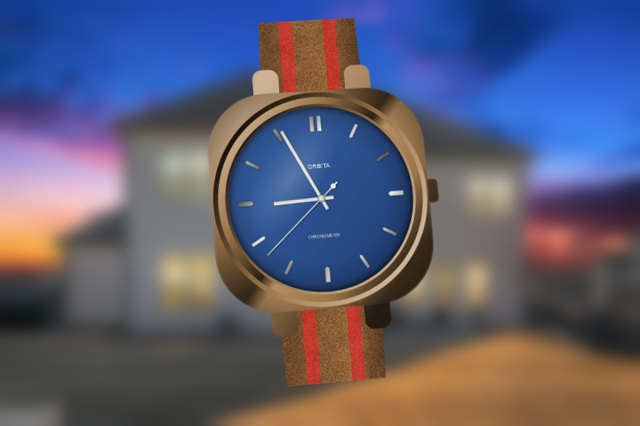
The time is **8:55:38**
